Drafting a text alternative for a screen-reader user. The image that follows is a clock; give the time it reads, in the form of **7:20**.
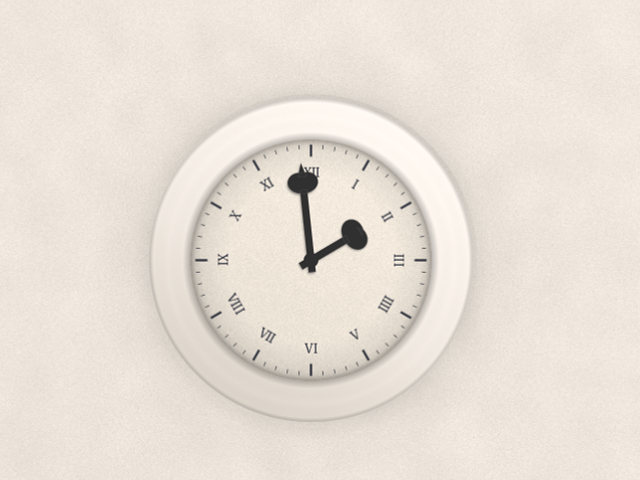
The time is **1:59**
